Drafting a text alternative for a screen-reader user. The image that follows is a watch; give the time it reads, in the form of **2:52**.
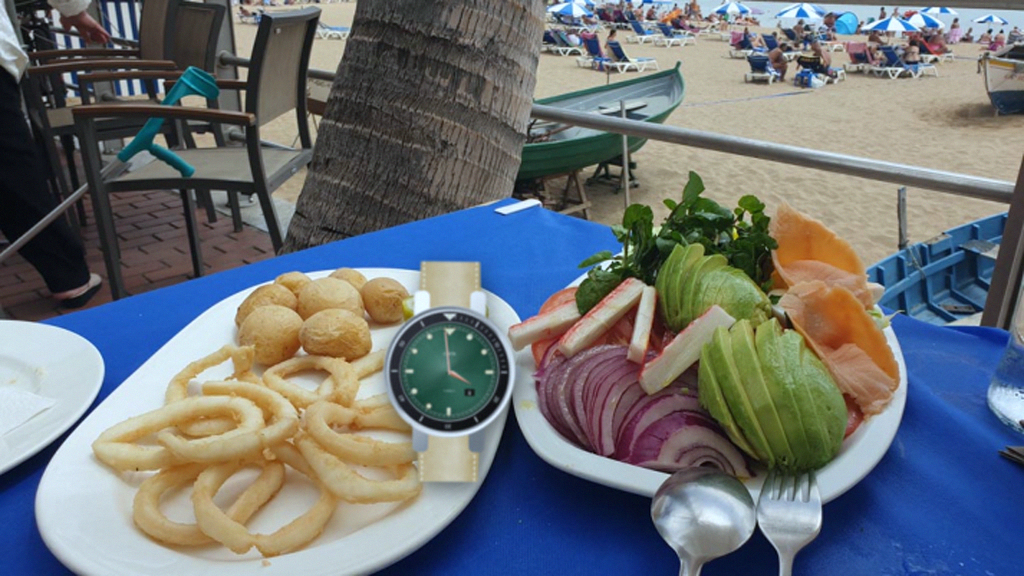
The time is **3:59**
